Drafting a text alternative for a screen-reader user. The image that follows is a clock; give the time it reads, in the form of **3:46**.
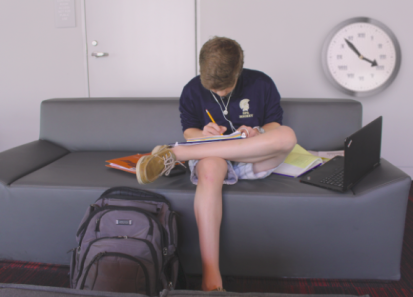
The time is **3:53**
